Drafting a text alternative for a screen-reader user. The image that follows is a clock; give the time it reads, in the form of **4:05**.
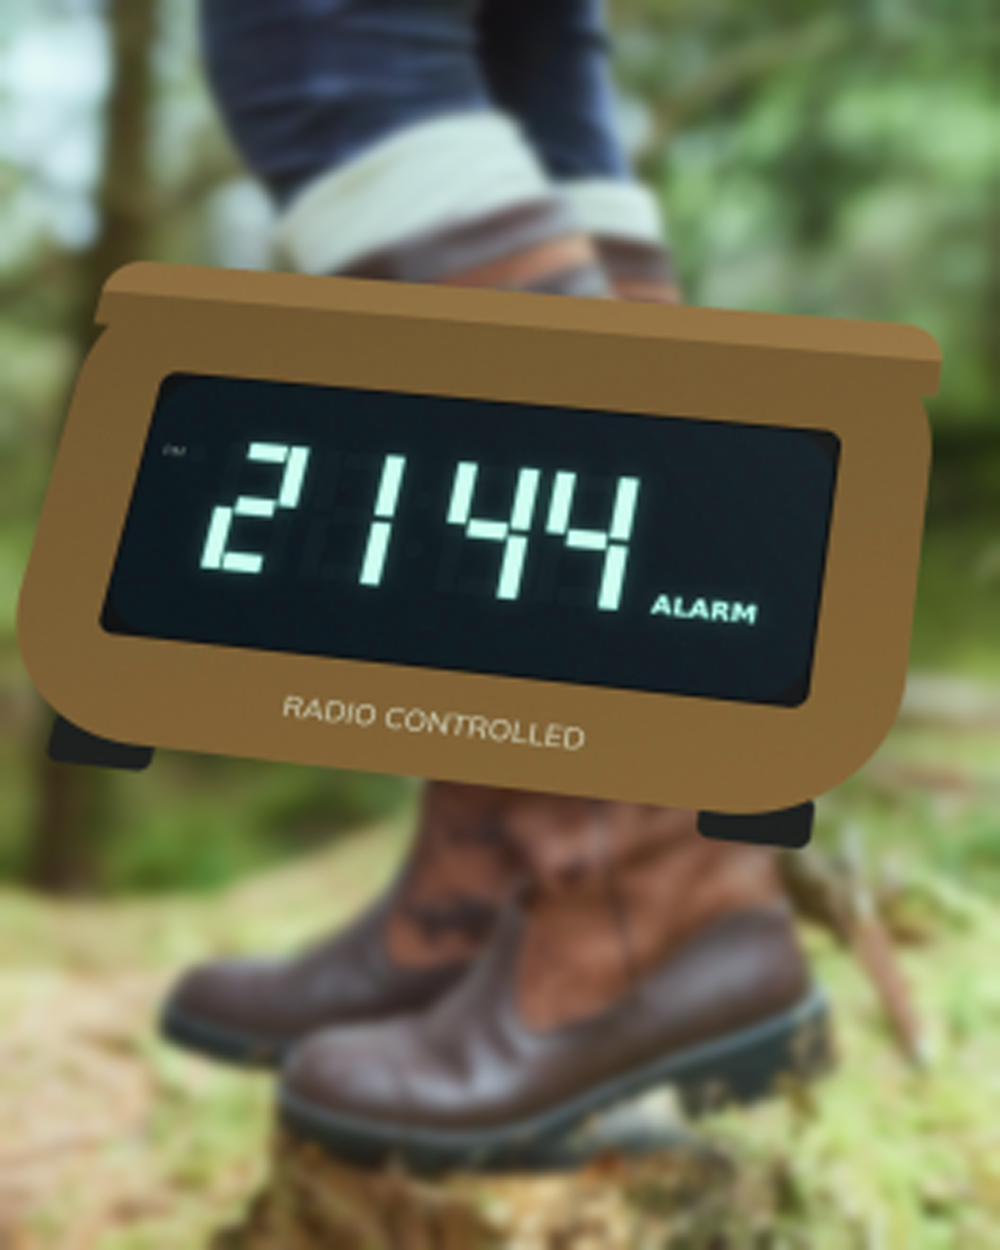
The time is **21:44**
